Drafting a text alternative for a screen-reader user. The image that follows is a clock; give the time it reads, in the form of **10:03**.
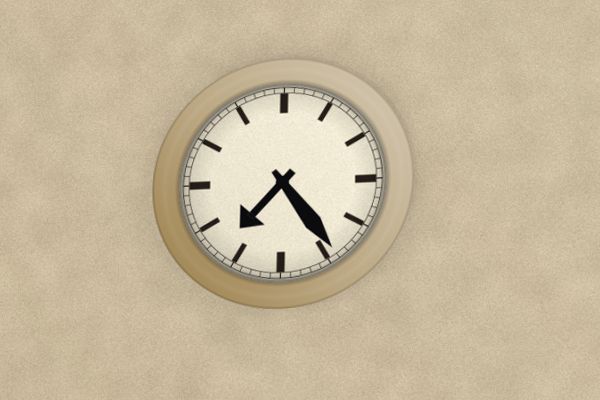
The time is **7:24**
